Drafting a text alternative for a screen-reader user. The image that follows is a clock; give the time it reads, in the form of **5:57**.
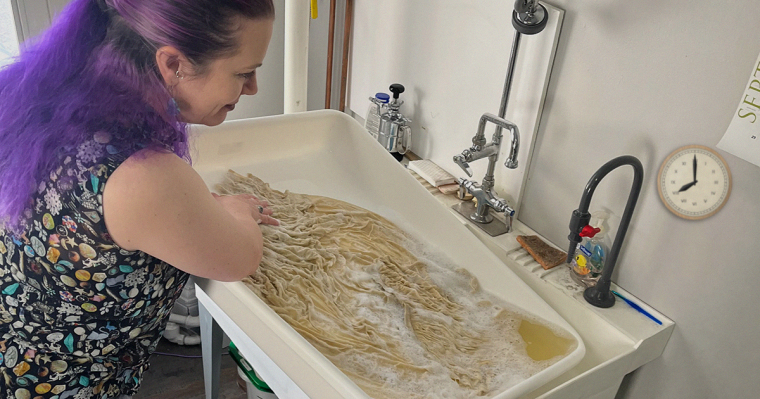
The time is **8:00**
